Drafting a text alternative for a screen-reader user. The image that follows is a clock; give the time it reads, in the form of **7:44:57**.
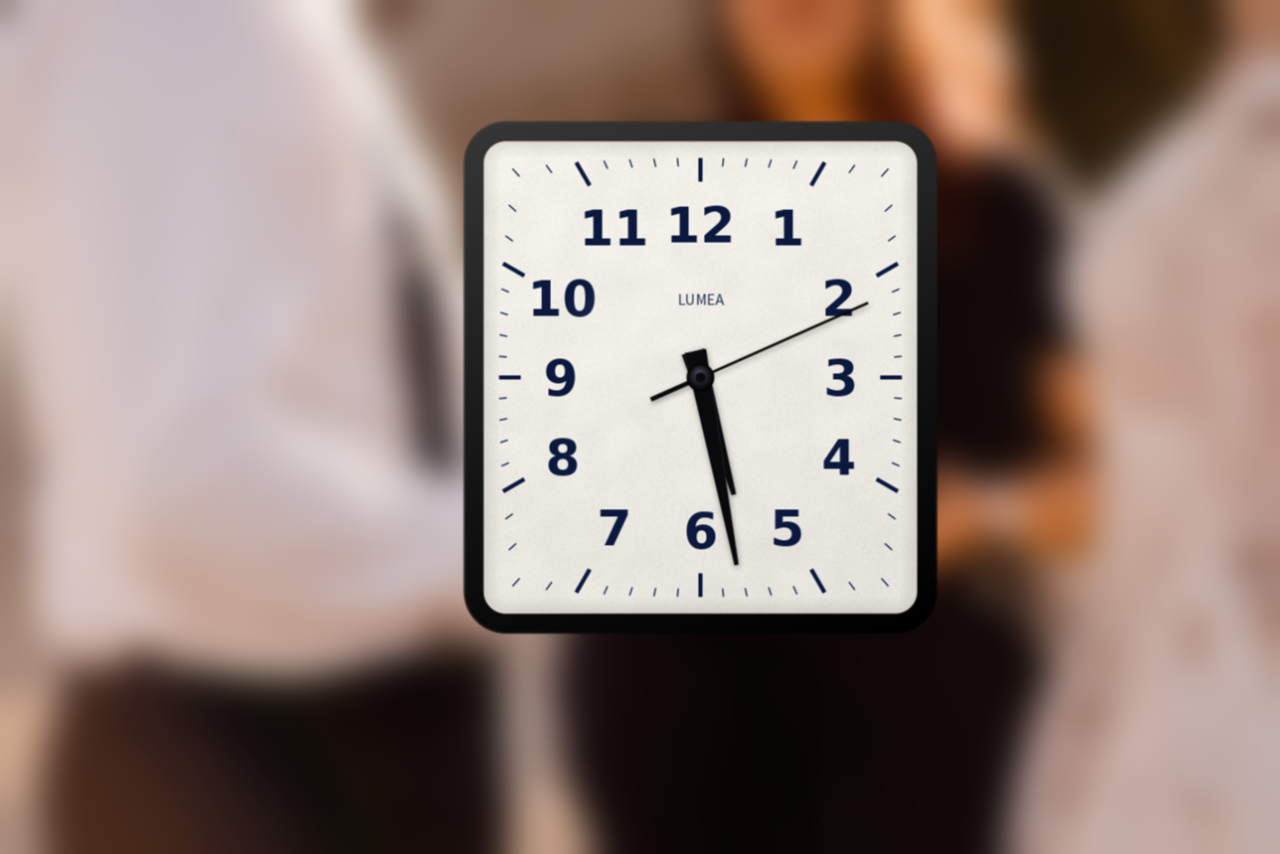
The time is **5:28:11**
